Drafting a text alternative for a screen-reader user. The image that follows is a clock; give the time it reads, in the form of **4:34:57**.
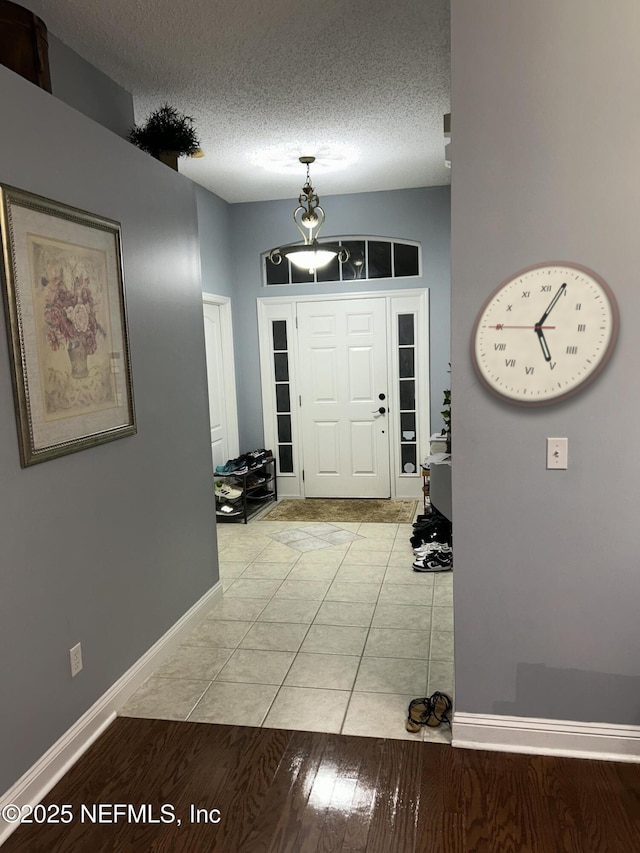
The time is **5:03:45**
